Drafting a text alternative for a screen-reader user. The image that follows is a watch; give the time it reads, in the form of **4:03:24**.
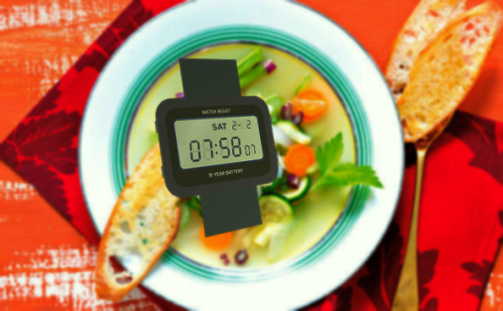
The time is **7:58:07**
